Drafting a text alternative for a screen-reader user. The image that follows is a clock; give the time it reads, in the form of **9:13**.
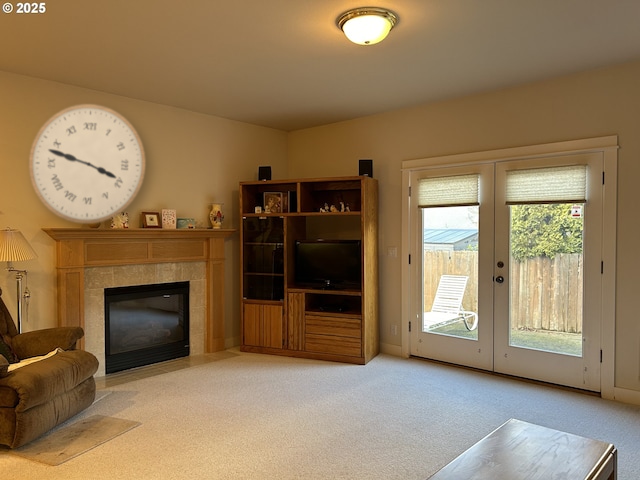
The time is **3:48**
